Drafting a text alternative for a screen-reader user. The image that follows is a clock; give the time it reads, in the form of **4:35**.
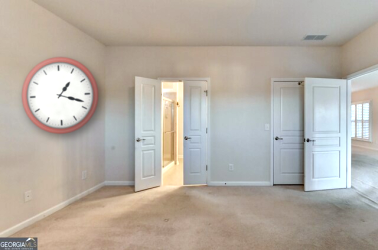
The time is **1:18**
